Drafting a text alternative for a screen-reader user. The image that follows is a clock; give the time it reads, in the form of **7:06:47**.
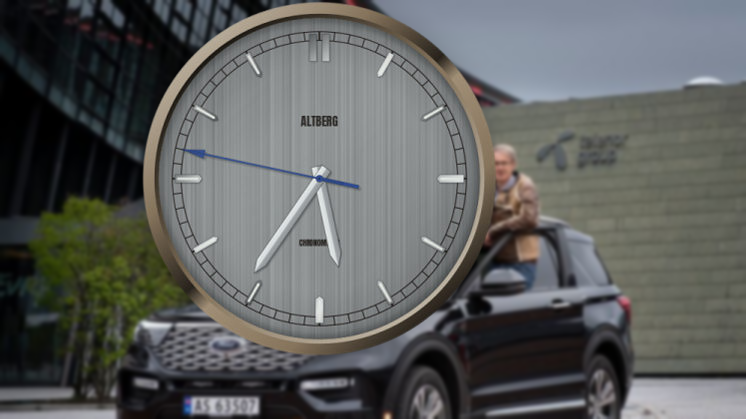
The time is **5:35:47**
